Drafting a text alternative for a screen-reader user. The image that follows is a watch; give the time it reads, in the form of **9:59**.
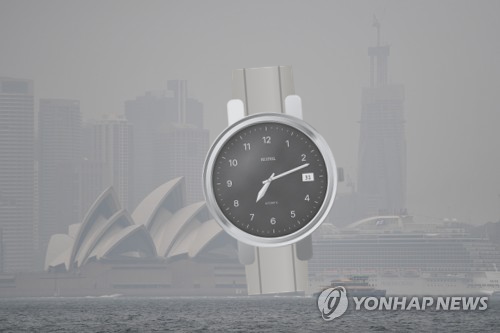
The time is **7:12**
